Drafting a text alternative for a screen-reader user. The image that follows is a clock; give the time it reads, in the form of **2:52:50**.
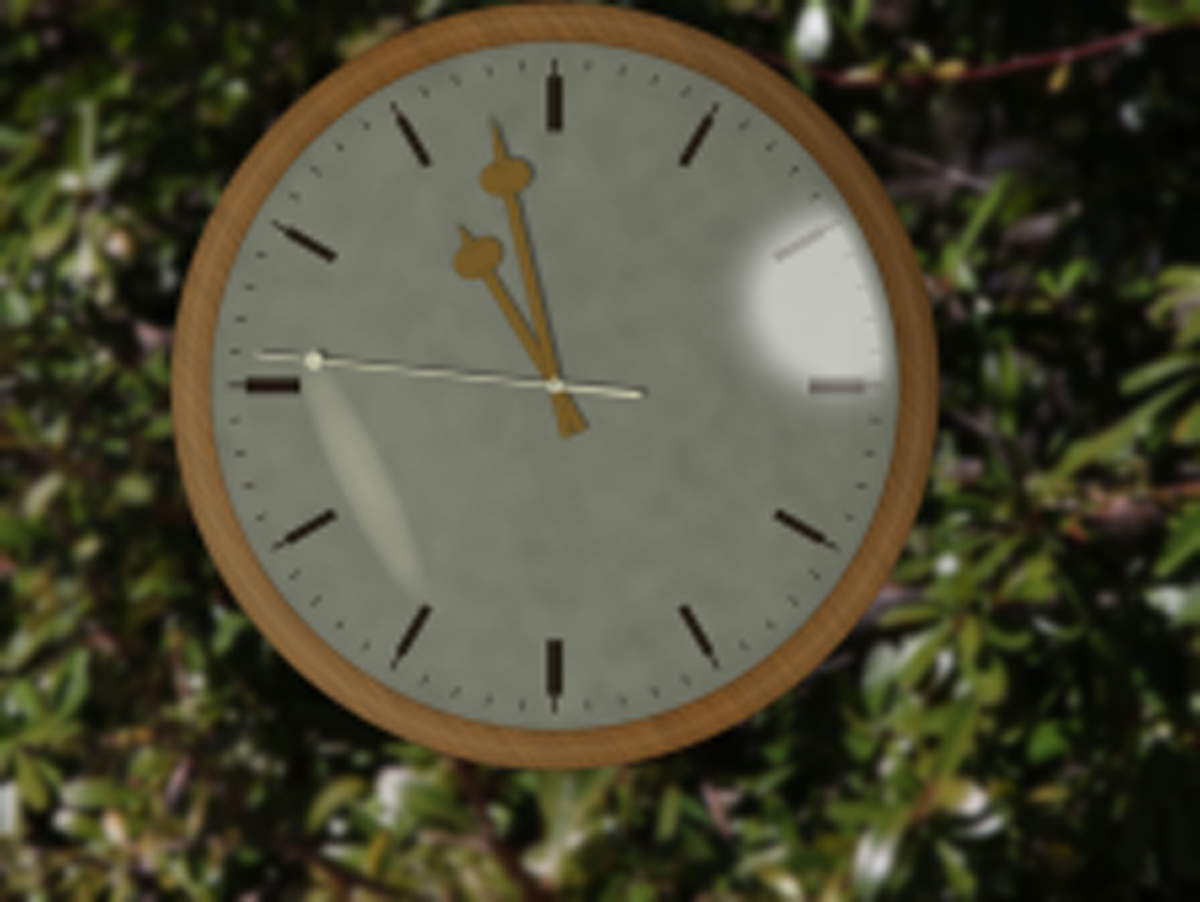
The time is **10:57:46**
